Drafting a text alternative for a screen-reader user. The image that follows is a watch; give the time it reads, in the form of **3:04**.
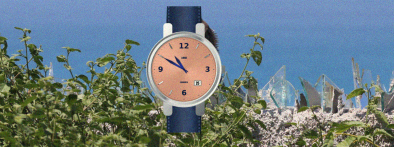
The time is **10:50**
